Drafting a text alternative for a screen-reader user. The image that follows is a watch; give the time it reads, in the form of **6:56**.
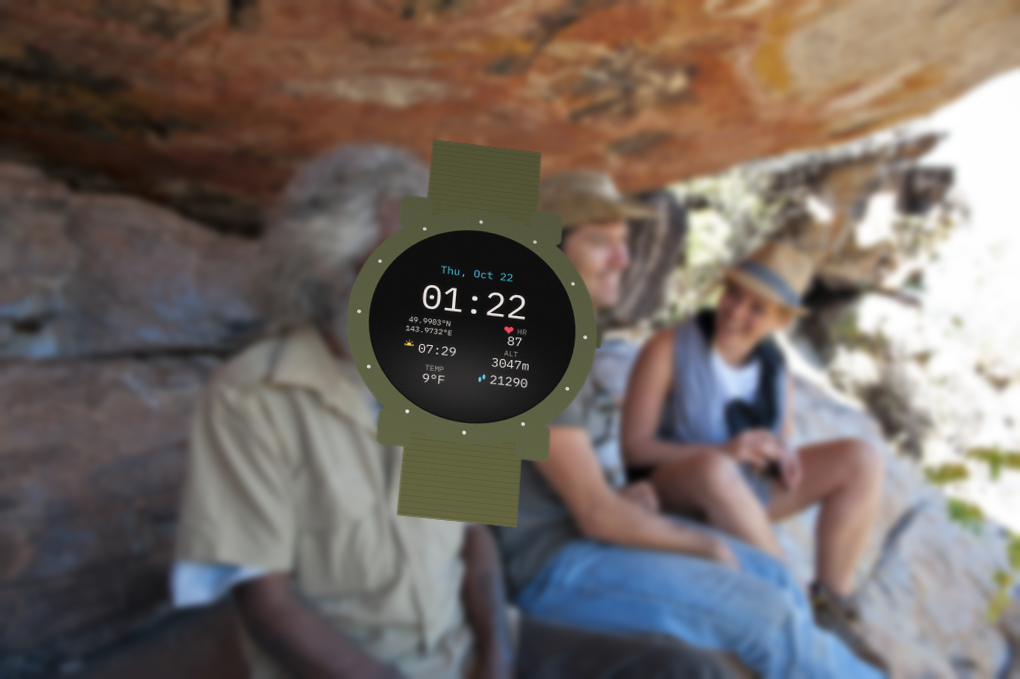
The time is **1:22**
